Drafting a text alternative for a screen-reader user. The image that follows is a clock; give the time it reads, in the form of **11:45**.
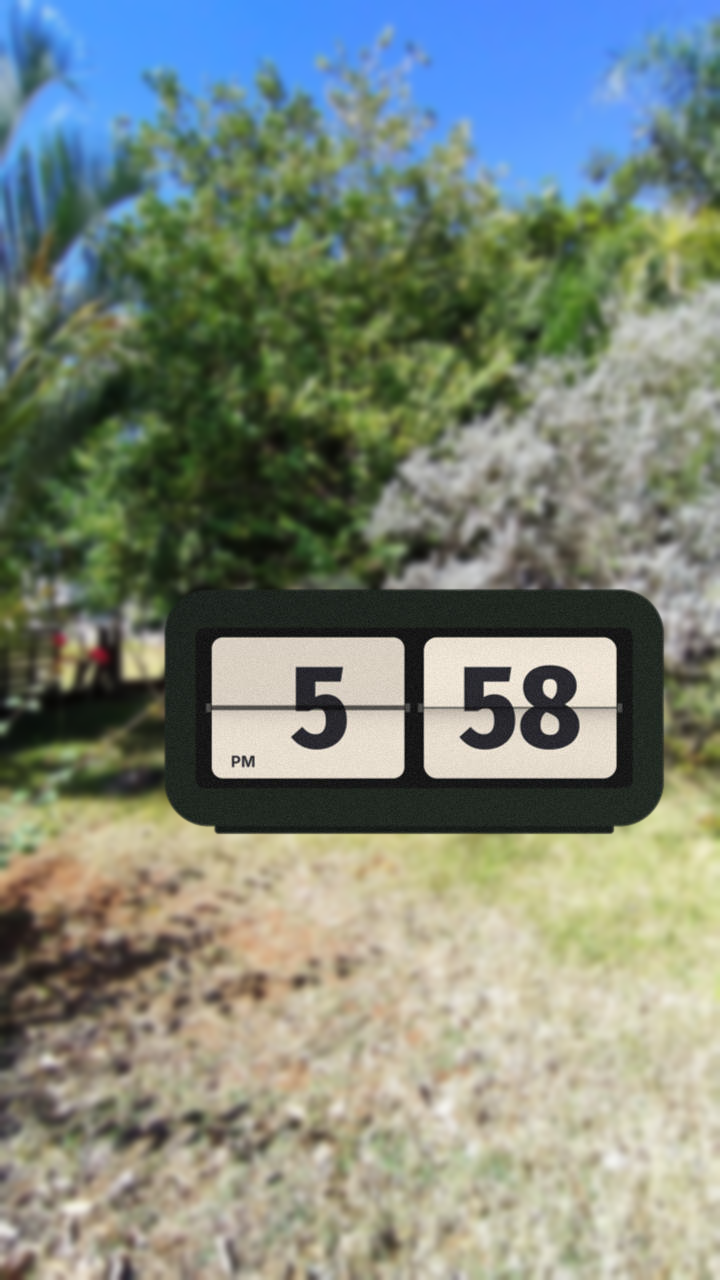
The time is **5:58**
